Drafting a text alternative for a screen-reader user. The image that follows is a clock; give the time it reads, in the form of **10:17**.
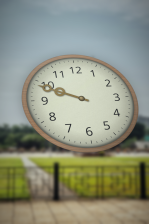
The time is **9:49**
